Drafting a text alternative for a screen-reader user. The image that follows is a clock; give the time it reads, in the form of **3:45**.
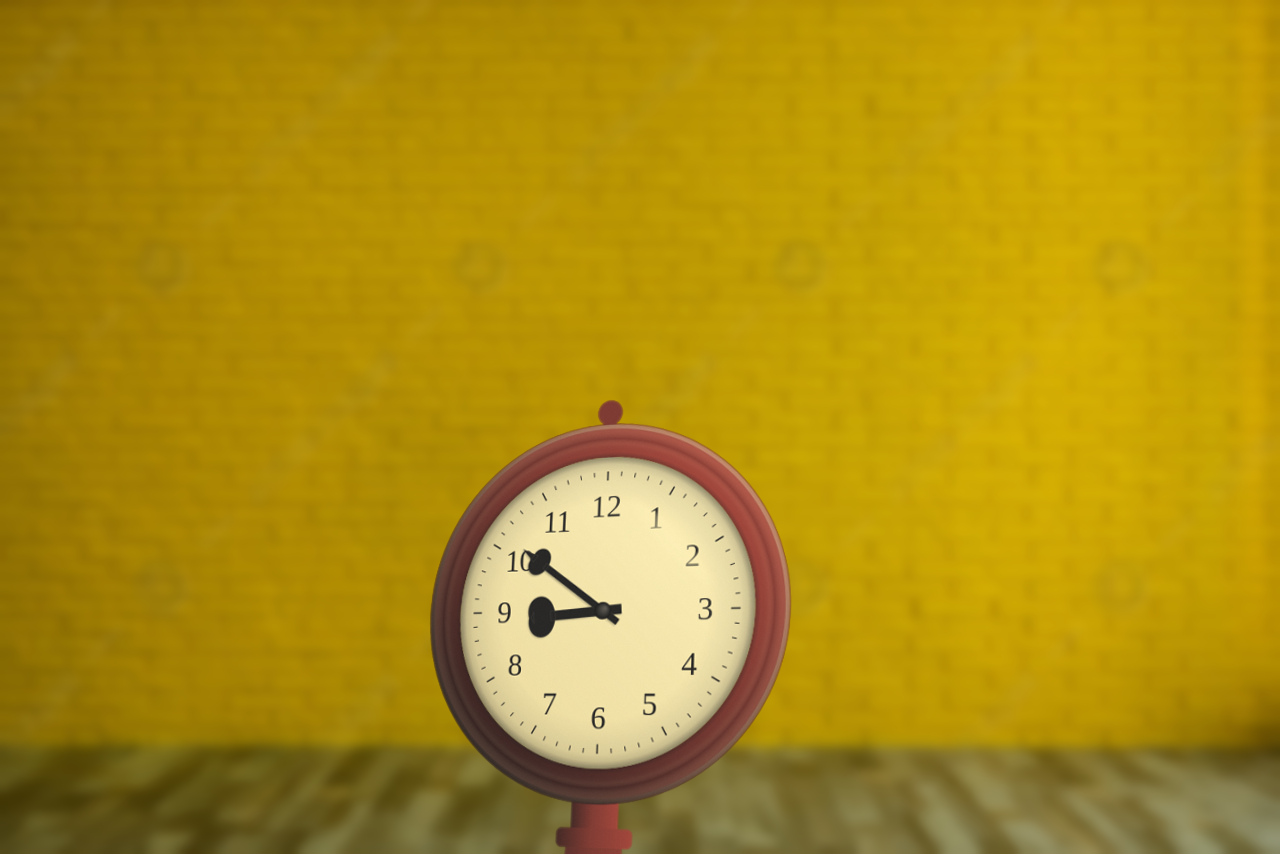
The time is **8:51**
